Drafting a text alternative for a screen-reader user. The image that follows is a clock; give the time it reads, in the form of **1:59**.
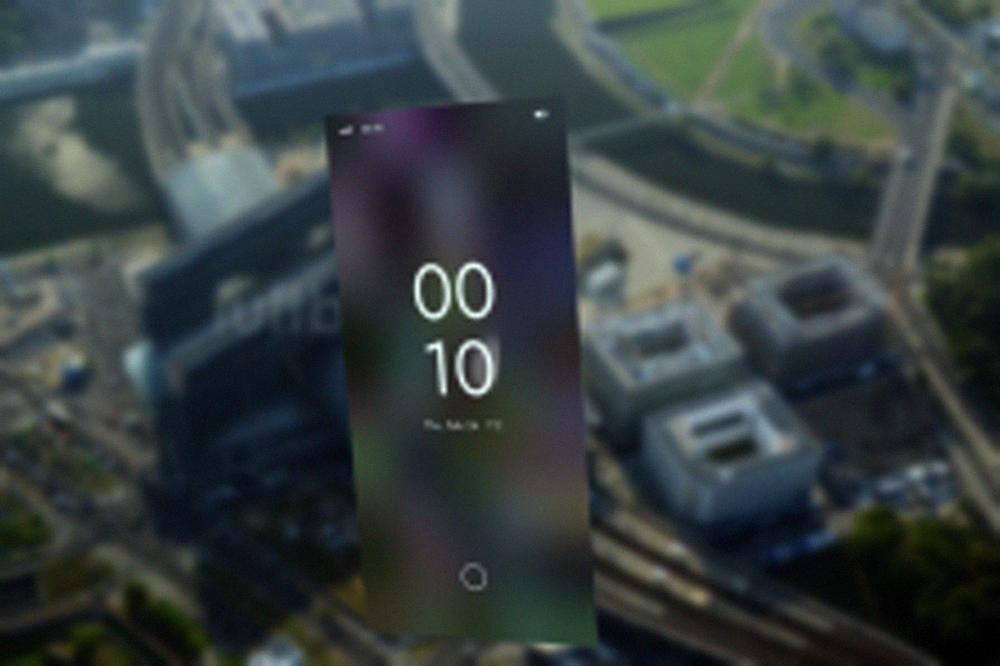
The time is **0:10**
